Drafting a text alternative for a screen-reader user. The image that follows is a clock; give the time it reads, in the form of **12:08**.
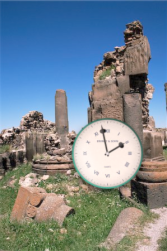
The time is **1:58**
